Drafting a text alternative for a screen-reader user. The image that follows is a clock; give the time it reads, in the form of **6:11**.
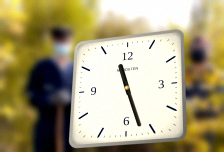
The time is **11:27**
